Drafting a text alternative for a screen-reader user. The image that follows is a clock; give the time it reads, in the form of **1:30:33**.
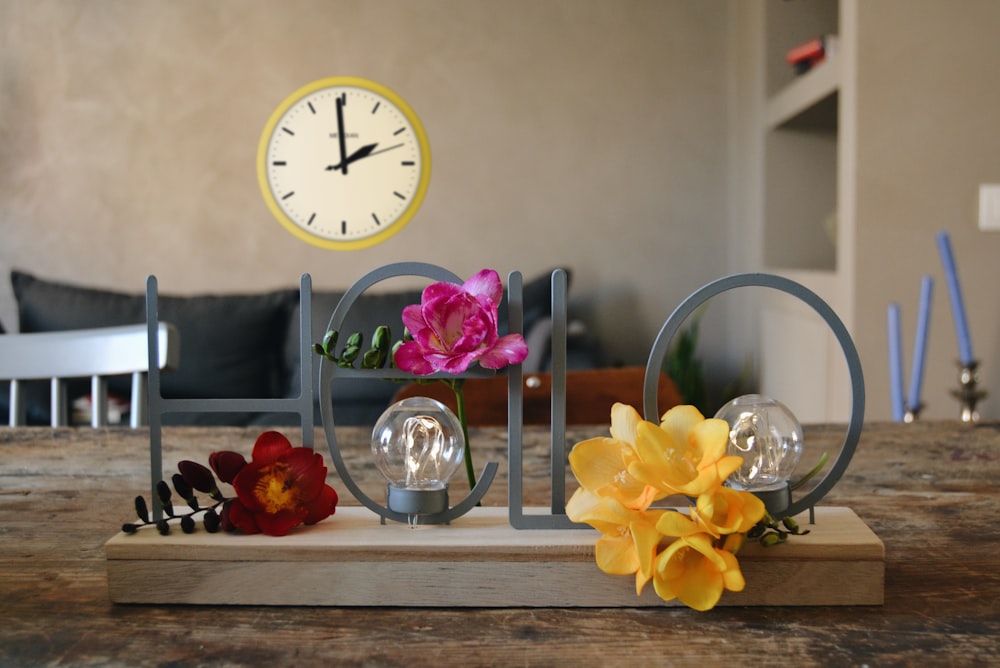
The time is **1:59:12**
